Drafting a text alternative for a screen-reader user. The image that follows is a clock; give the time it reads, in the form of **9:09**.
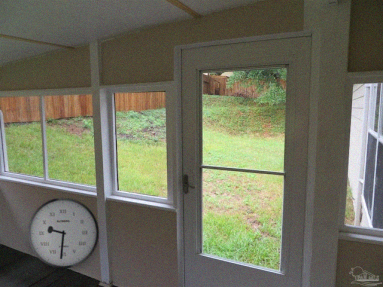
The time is **9:31**
